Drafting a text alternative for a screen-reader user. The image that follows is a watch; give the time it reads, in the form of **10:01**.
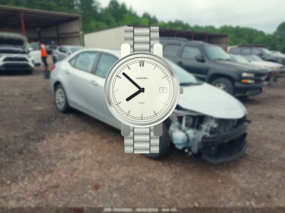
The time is **7:52**
